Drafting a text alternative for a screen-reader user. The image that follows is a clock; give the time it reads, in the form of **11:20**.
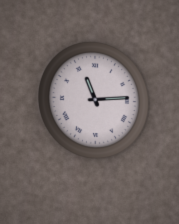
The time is **11:14**
